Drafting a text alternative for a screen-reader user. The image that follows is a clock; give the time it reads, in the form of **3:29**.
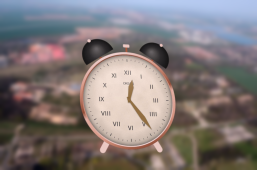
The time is **12:24**
